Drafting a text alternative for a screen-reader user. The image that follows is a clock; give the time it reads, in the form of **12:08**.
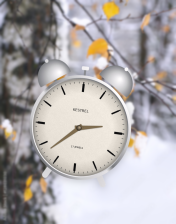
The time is **2:38**
